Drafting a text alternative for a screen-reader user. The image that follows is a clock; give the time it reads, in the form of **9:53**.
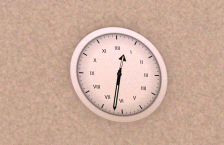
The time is **12:32**
